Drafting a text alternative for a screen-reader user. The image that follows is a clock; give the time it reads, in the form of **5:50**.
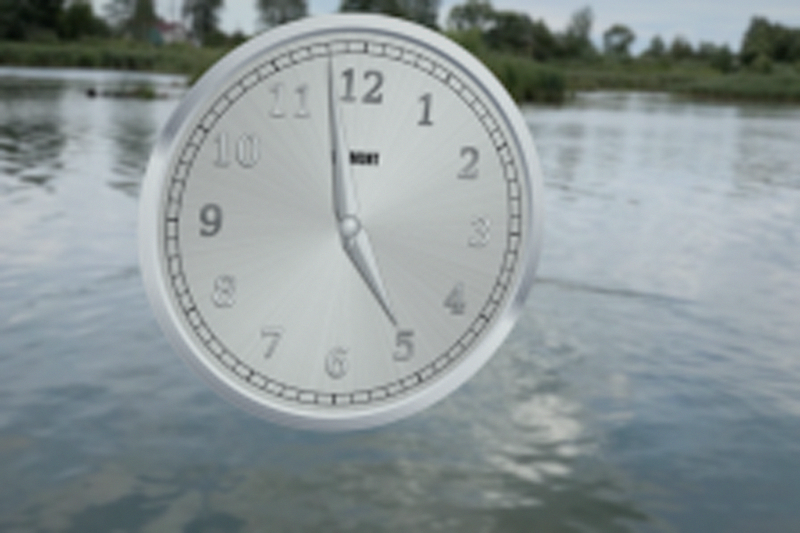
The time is **4:58**
